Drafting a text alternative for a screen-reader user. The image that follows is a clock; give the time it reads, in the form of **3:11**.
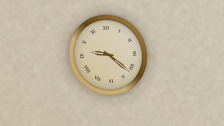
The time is **9:22**
